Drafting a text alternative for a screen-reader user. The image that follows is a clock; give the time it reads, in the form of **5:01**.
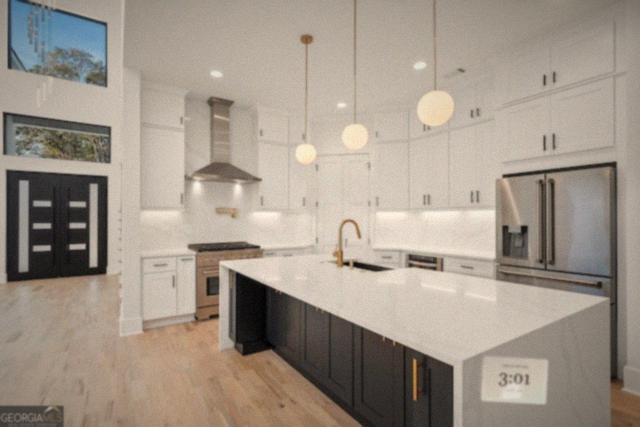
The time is **3:01**
